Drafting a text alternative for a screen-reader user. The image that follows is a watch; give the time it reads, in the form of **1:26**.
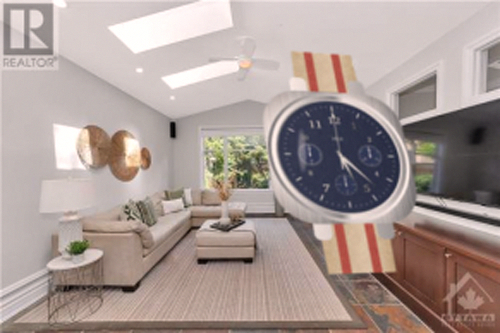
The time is **5:23**
